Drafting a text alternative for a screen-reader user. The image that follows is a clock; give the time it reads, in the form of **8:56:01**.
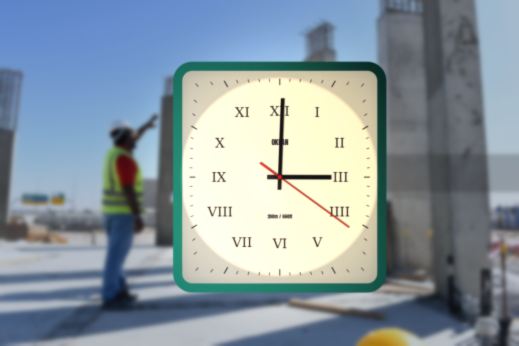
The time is **3:00:21**
